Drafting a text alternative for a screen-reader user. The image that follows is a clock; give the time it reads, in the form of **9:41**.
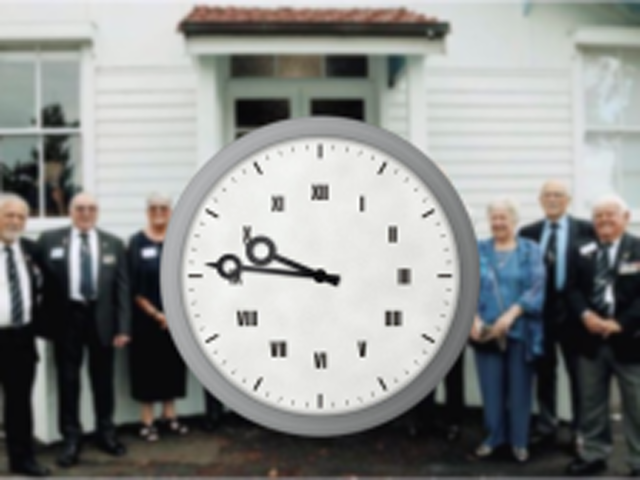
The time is **9:46**
